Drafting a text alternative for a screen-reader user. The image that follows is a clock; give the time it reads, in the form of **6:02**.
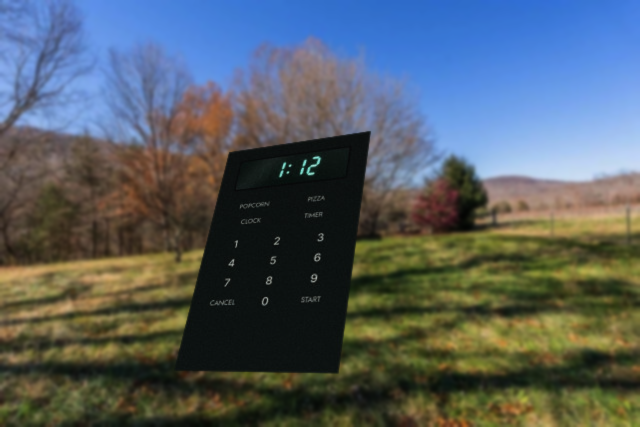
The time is **1:12**
